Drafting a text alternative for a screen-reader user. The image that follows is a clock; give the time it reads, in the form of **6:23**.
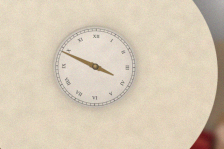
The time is **3:49**
